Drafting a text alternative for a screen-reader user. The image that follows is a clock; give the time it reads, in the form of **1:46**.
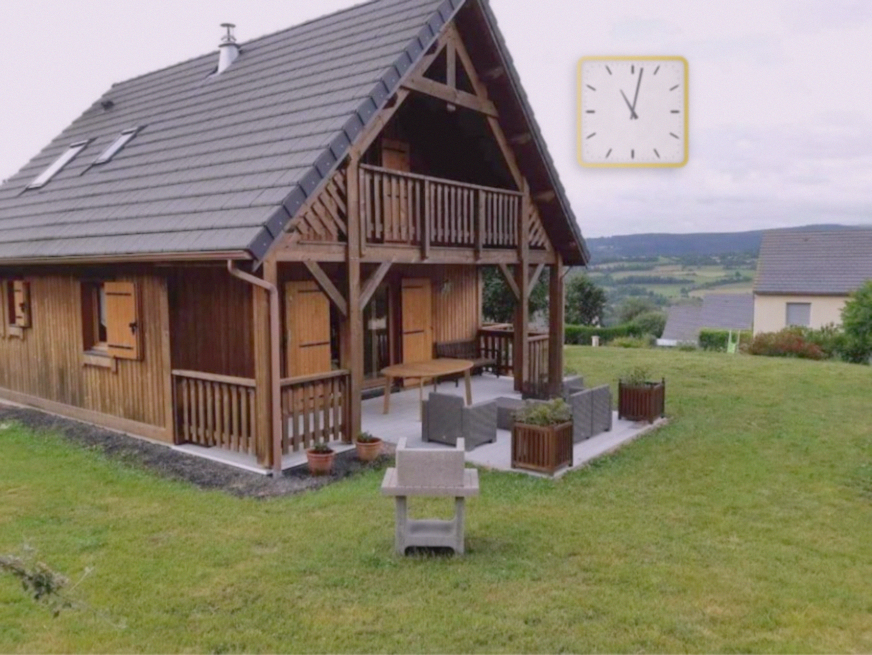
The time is **11:02**
